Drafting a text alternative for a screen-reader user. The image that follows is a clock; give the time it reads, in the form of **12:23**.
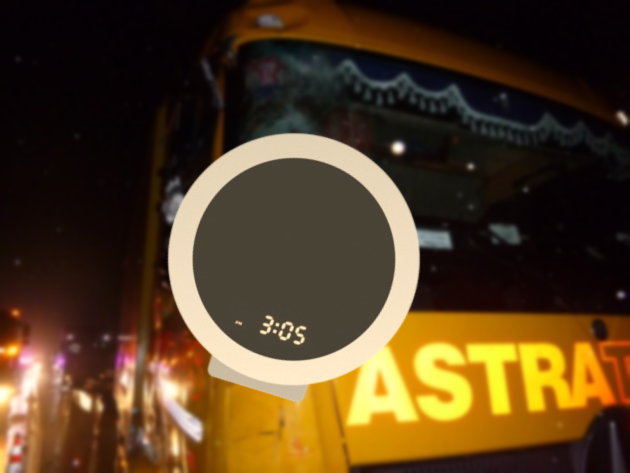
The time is **3:05**
